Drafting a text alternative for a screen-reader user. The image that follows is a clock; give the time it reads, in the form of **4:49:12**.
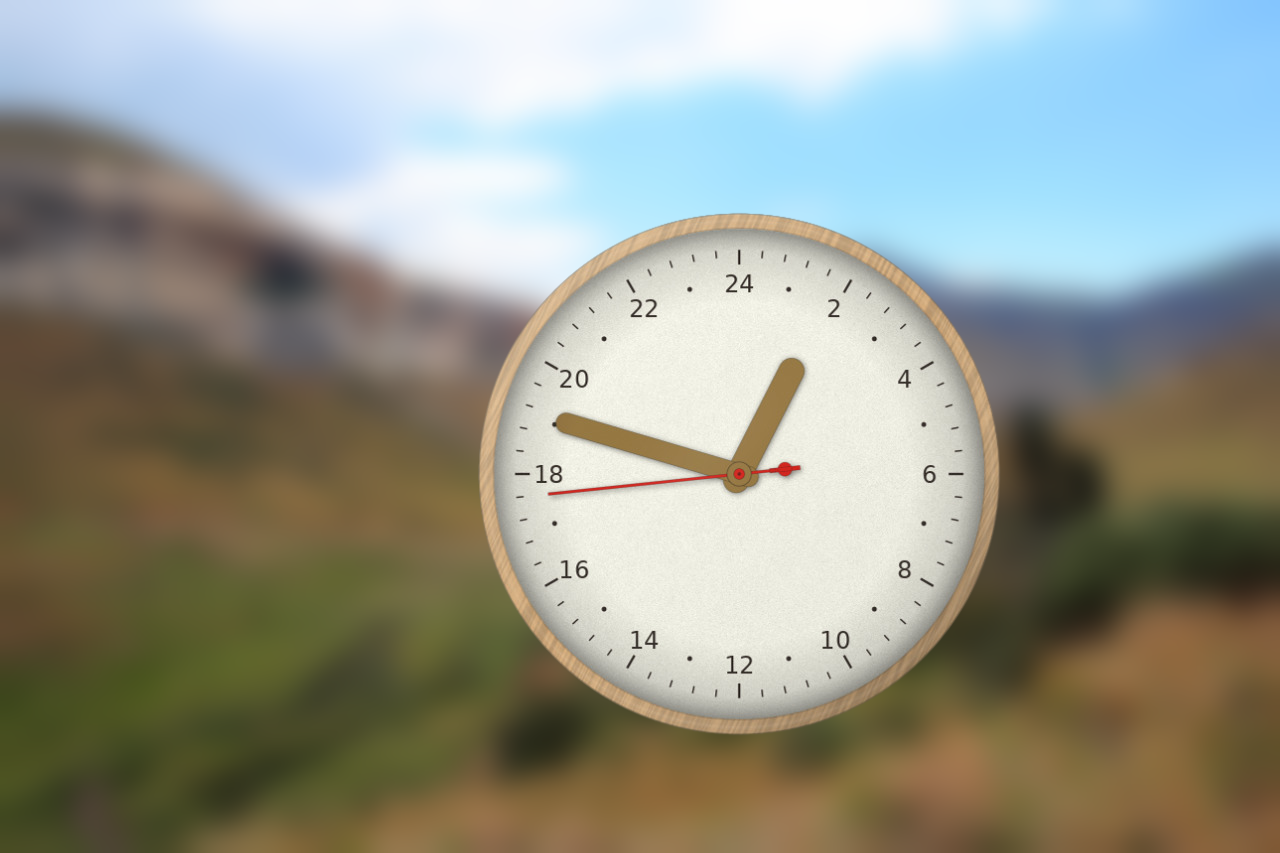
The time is **1:47:44**
